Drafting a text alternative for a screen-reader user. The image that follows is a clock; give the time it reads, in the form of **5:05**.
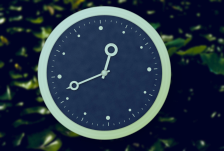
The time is **12:42**
